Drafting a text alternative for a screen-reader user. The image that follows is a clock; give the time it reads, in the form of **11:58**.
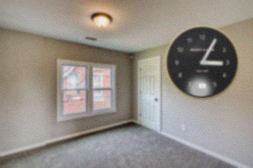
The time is **3:05**
